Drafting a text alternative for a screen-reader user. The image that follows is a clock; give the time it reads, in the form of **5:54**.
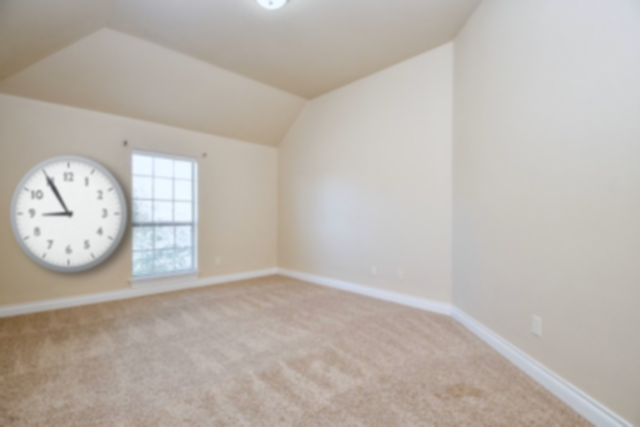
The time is **8:55**
